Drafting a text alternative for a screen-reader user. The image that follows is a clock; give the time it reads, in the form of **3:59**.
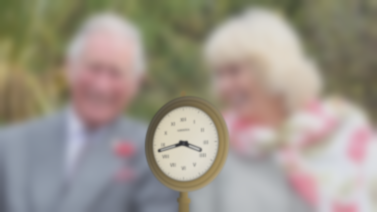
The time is **3:43**
